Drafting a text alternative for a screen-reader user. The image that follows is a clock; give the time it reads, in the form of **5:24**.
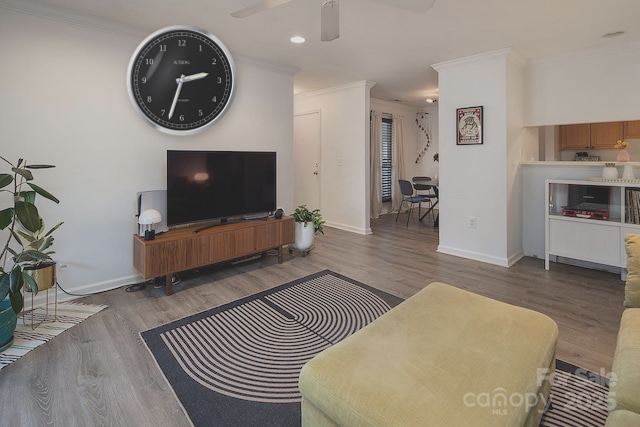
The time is **2:33**
